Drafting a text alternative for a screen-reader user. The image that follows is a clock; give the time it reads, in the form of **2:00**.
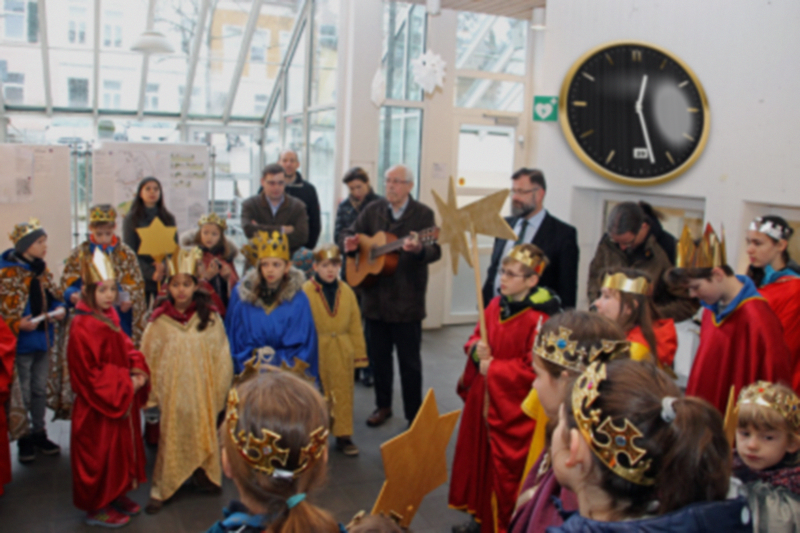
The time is **12:28**
